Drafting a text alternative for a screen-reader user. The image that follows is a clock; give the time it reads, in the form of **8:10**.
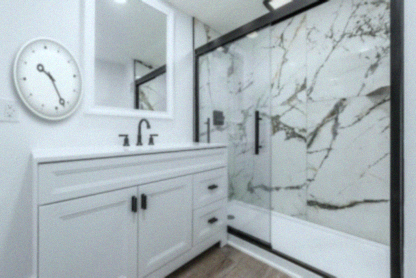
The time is **10:27**
